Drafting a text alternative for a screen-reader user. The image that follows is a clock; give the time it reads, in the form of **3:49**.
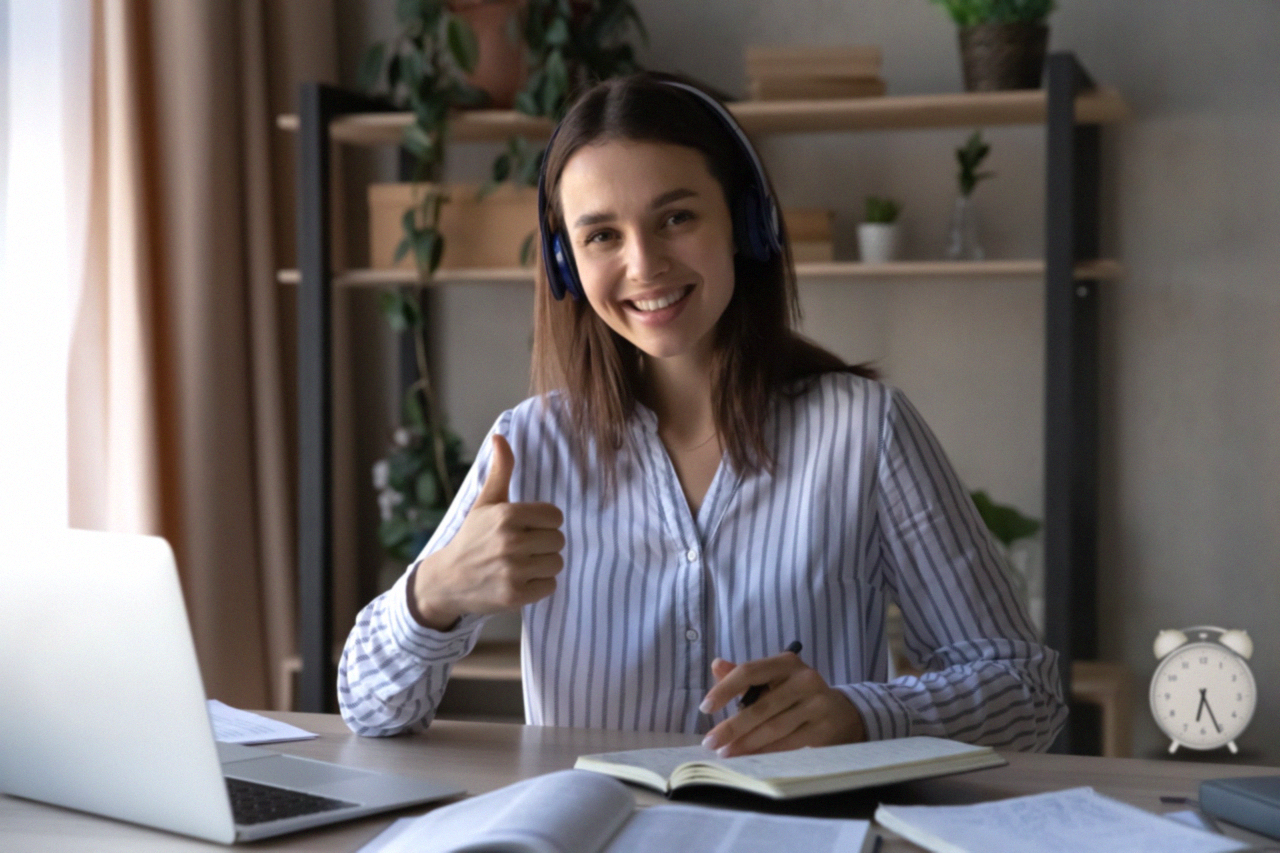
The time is **6:26**
